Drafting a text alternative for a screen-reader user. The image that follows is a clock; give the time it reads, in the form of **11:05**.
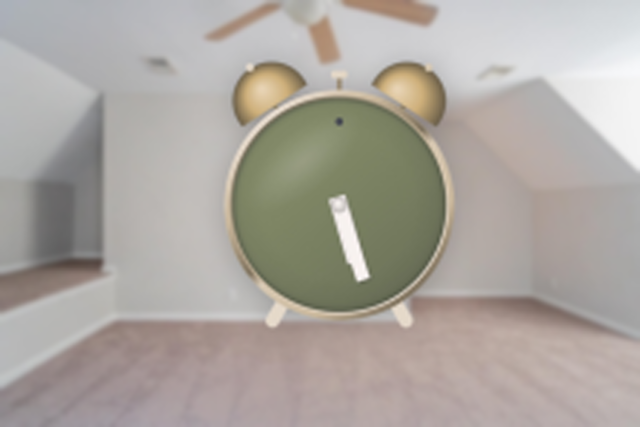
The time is **5:27**
